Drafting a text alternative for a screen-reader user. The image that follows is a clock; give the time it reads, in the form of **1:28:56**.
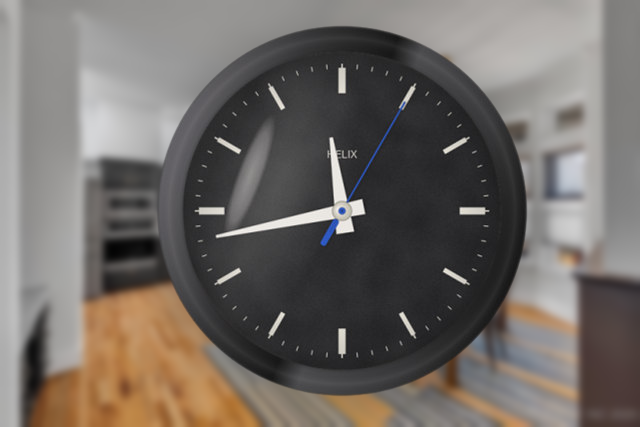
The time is **11:43:05**
